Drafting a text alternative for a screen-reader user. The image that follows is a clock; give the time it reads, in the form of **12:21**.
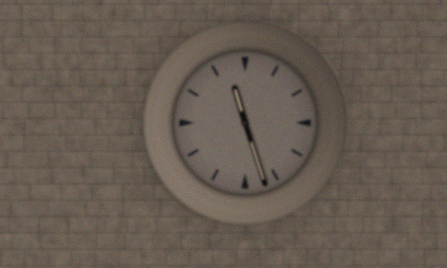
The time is **11:27**
